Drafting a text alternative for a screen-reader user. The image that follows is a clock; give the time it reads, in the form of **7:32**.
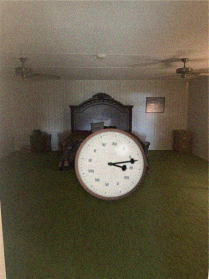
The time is **3:12**
